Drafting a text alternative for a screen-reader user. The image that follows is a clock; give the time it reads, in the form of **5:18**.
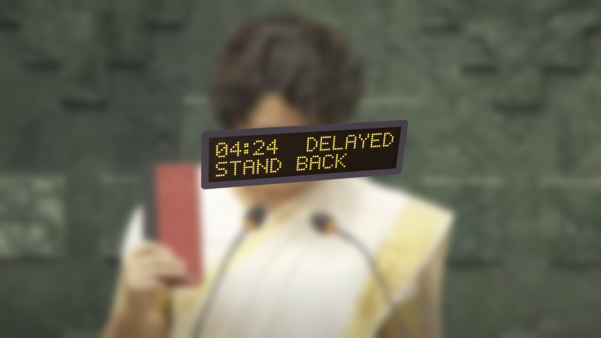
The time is **4:24**
